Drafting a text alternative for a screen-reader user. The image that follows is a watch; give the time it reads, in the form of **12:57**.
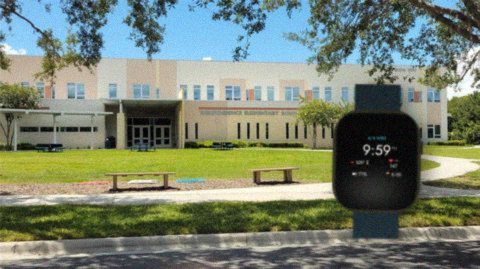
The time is **9:59**
